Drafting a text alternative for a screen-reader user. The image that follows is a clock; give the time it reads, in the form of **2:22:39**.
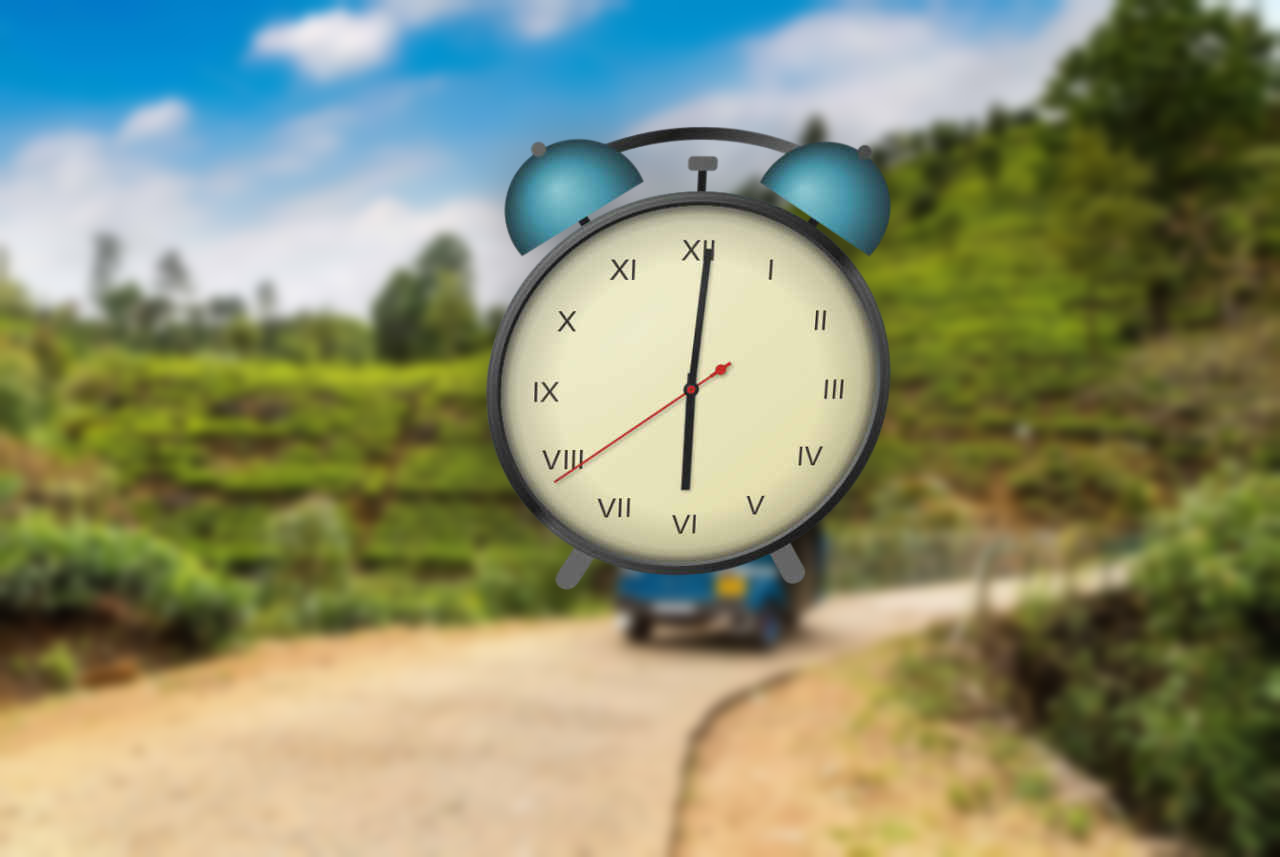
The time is **6:00:39**
